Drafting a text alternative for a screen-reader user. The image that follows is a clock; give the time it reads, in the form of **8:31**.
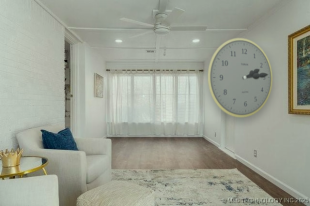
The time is **2:14**
